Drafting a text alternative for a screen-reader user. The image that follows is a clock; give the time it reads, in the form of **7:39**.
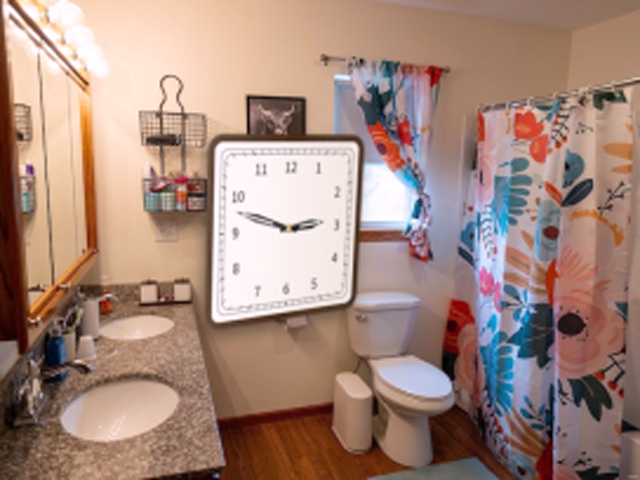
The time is **2:48**
